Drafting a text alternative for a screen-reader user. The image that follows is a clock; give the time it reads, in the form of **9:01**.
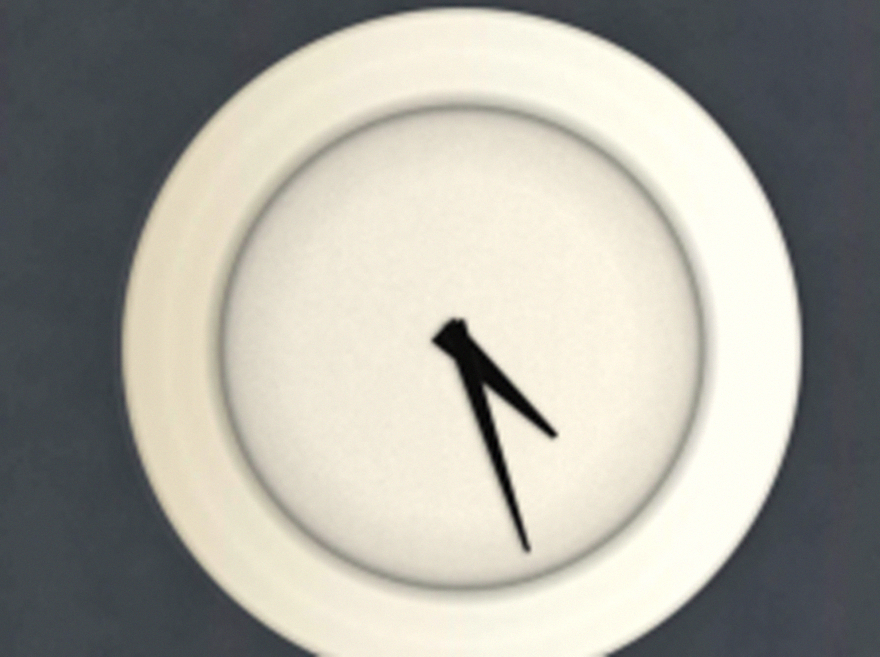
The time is **4:27**
